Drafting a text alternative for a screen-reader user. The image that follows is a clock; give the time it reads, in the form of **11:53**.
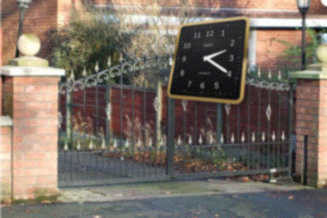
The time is **2:20**
